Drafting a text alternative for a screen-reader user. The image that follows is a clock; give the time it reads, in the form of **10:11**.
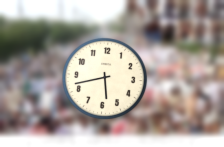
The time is **5:42**
